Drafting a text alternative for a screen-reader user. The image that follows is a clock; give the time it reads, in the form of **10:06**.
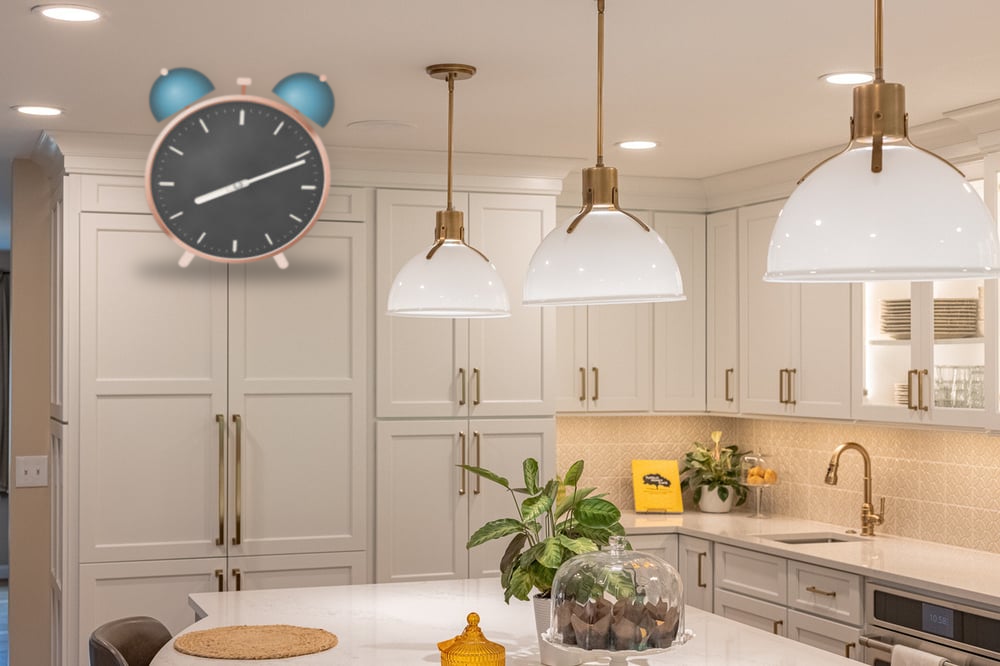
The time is **8:11**
